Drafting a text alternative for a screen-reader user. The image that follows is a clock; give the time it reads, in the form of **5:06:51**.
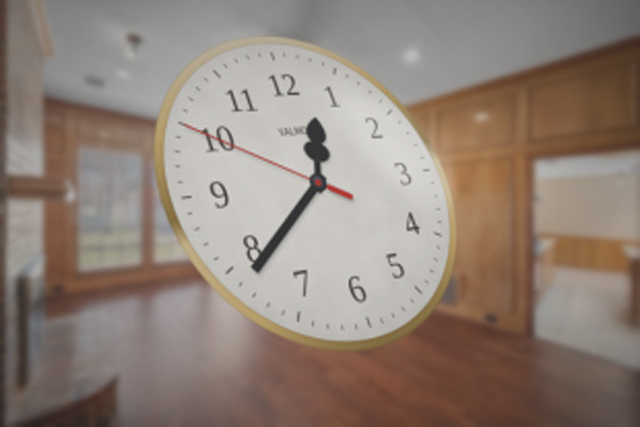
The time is **12:38:50**
